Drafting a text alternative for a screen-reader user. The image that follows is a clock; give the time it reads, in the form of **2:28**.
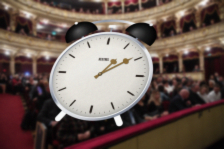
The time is **1:09**
